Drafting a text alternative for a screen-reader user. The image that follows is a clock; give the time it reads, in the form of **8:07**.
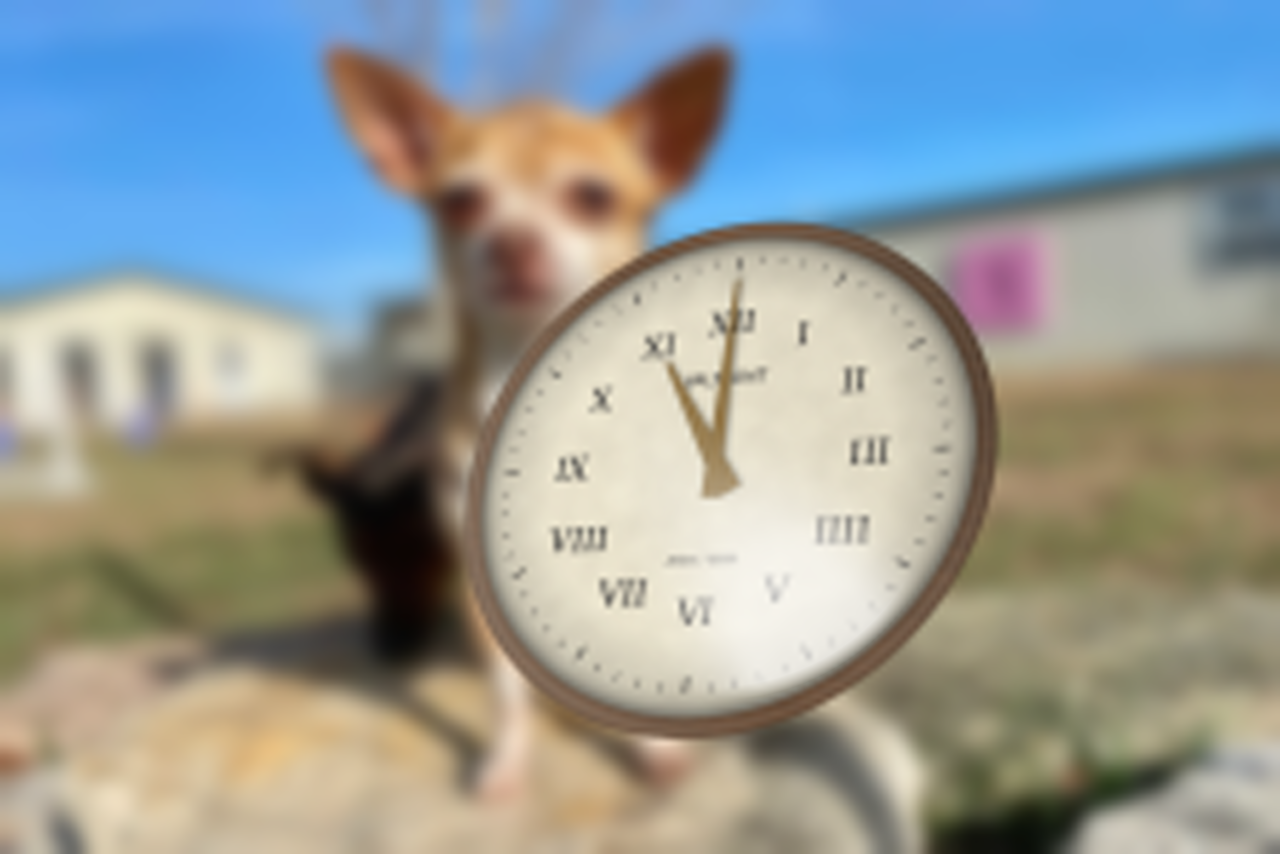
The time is **11:00**
